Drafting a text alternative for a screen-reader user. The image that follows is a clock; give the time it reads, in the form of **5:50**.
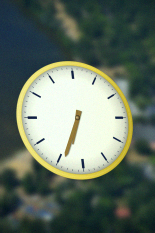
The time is **6:34**
